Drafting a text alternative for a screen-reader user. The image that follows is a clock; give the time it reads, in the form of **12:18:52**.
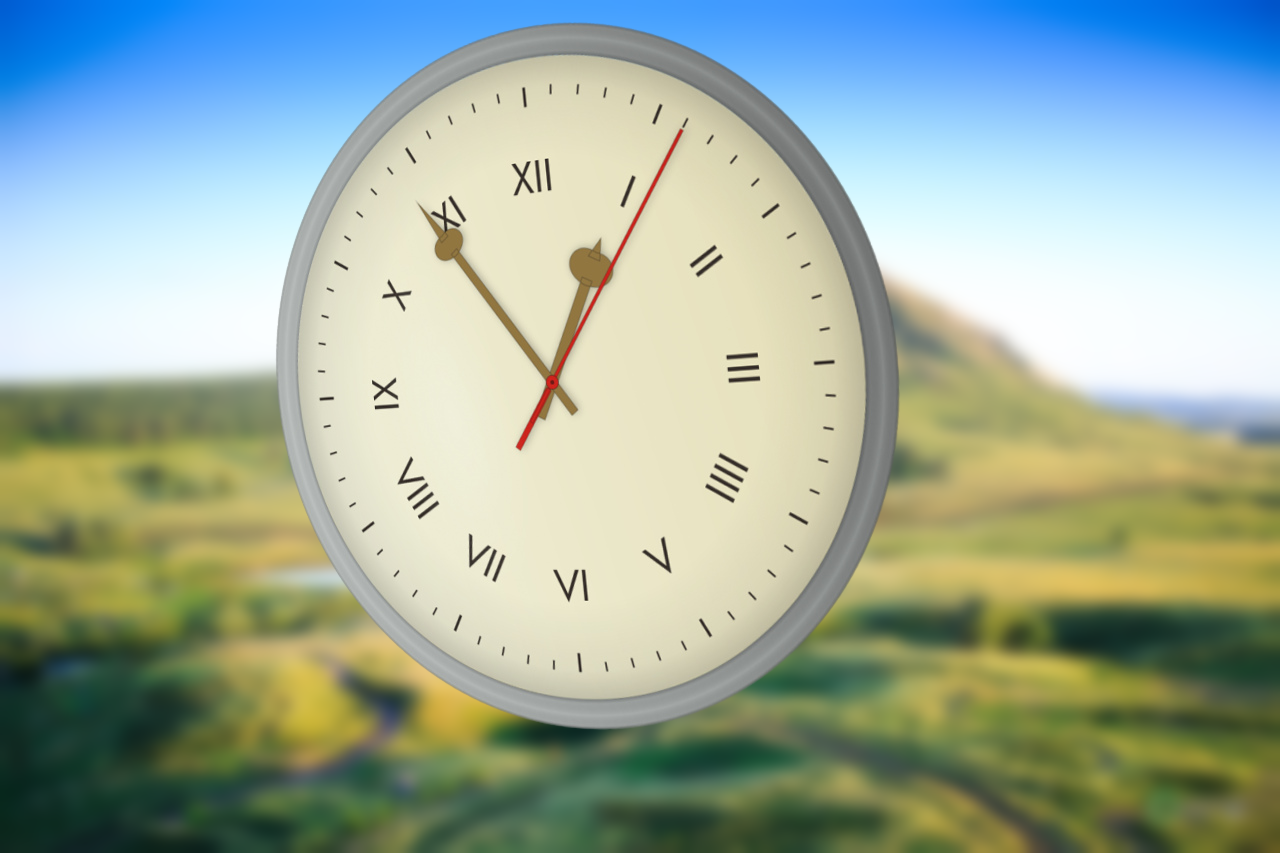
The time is **12:54:06**
